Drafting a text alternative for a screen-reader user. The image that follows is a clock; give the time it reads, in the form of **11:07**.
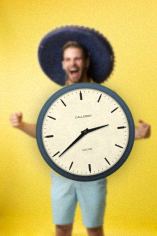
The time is **2:39**
